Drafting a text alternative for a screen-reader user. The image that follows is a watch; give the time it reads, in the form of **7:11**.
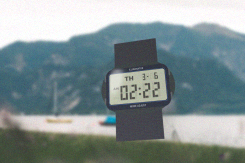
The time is **2:22**
